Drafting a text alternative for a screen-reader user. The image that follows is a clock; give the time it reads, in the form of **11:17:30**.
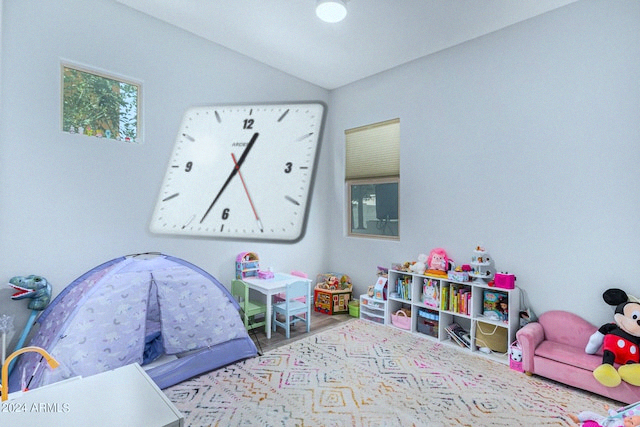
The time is **12:33:25**
